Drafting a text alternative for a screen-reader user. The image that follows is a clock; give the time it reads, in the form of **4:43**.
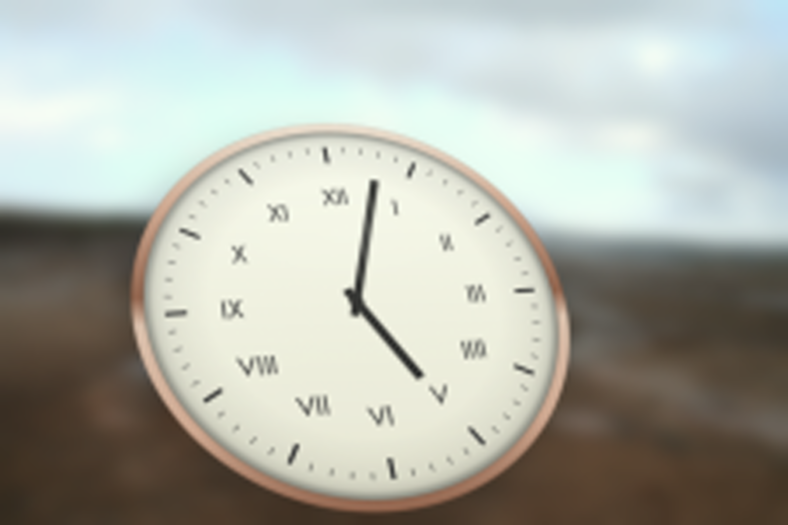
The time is **5:03**
